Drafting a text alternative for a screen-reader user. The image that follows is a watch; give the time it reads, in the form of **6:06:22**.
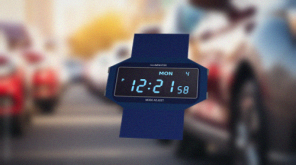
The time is **12:21:58**
